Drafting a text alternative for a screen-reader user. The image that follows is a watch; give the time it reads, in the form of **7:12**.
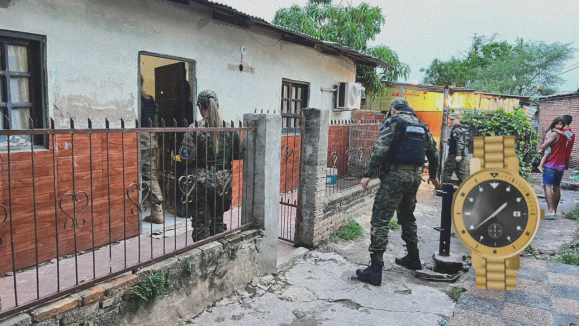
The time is **1:39**
